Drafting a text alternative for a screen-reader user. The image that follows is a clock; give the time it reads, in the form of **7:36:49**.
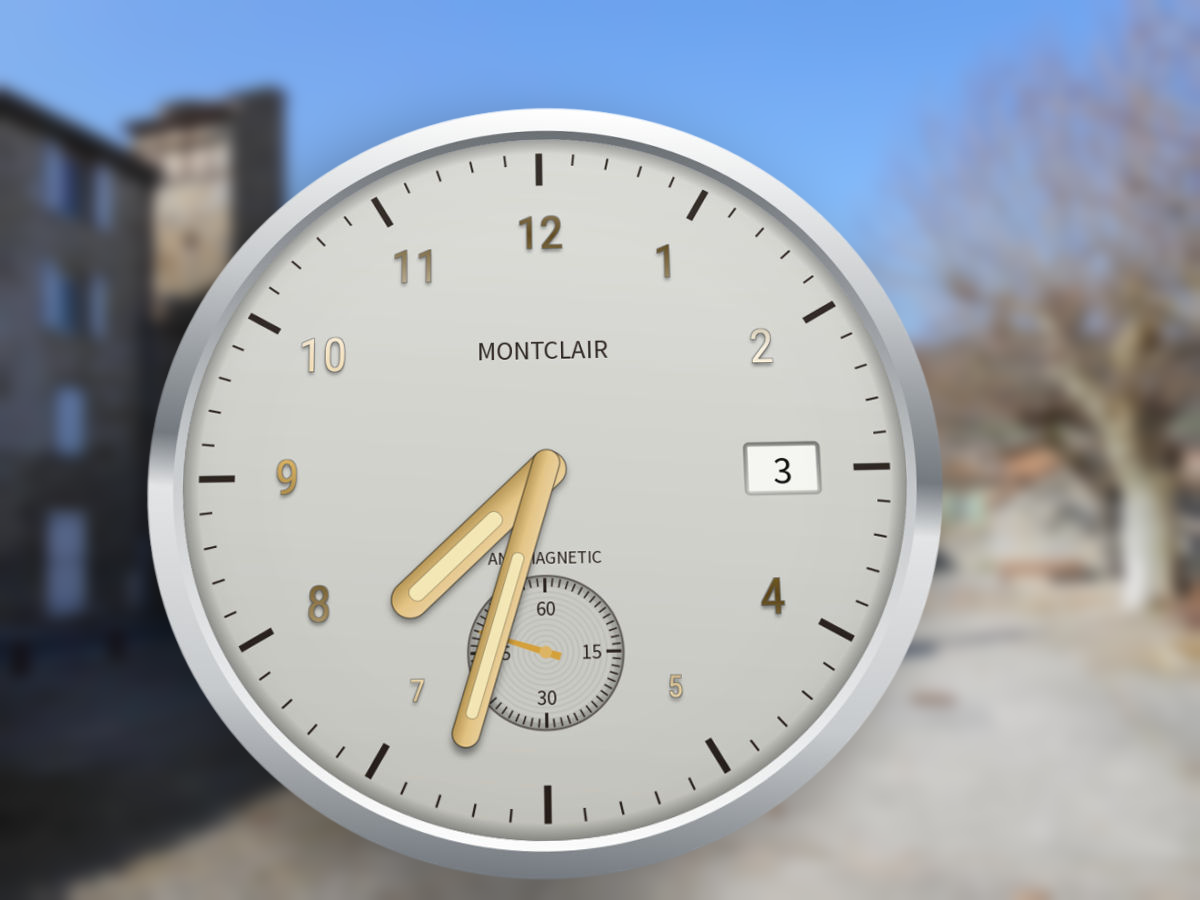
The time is **7:32:48**
